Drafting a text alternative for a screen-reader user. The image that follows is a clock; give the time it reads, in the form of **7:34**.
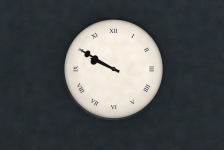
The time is **9:50**
